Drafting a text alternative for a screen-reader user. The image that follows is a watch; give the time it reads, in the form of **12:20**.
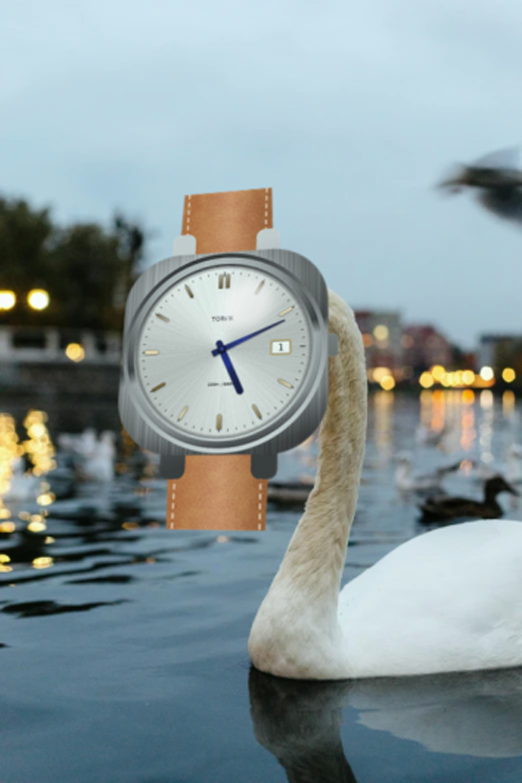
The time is **5:11**
